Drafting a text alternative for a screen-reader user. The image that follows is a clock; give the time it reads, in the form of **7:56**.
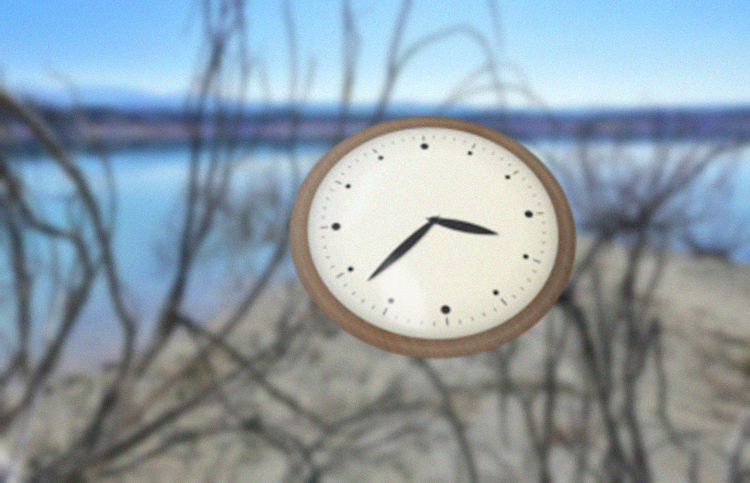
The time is **3:38**
